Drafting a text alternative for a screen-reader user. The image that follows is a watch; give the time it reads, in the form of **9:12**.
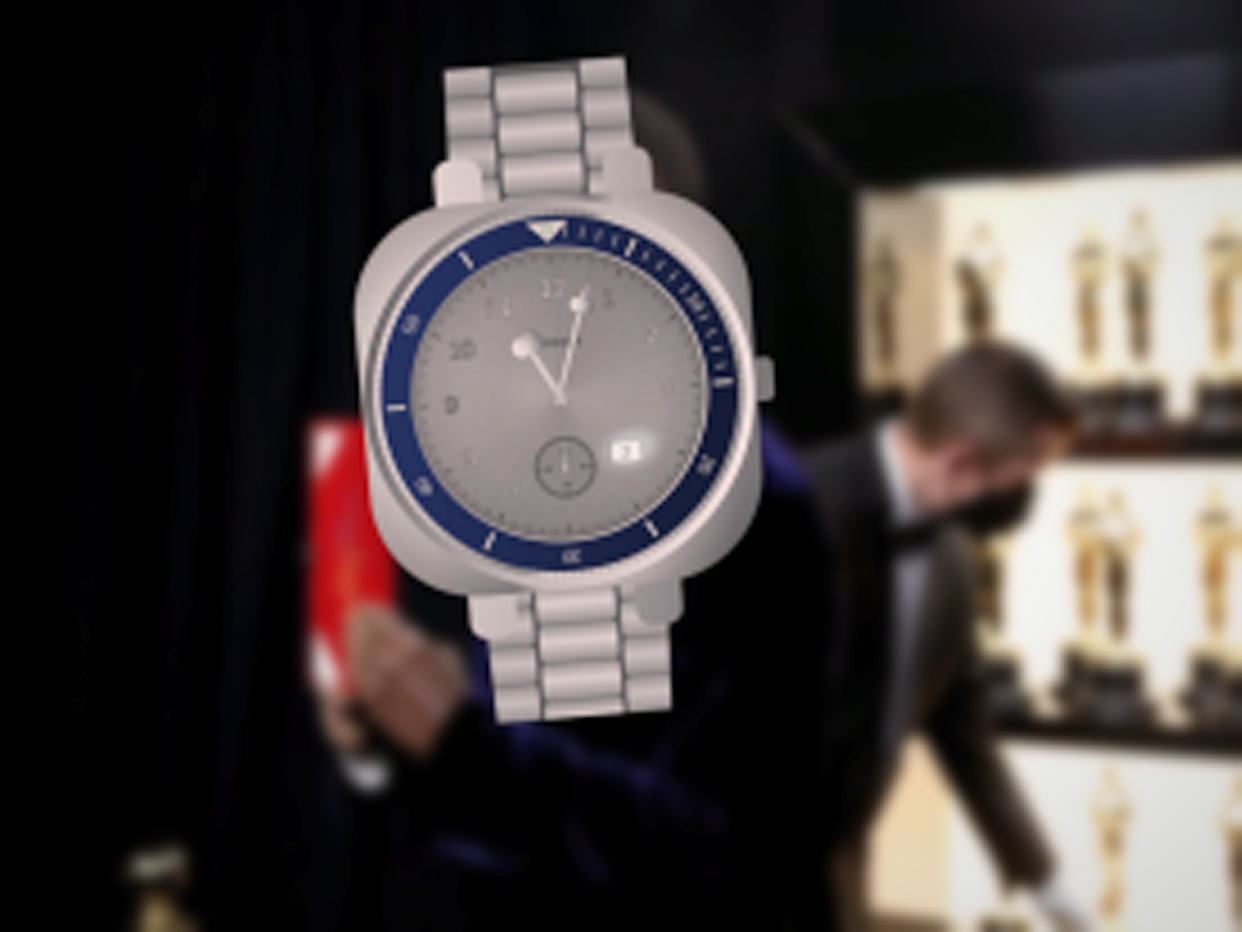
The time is **11:03**
